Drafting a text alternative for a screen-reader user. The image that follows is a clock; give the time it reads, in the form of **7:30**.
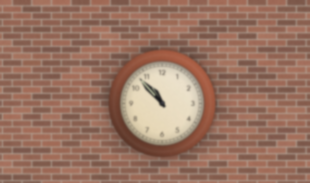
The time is **10:53**
